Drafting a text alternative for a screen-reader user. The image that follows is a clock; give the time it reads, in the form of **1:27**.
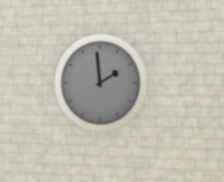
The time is **1:59**
